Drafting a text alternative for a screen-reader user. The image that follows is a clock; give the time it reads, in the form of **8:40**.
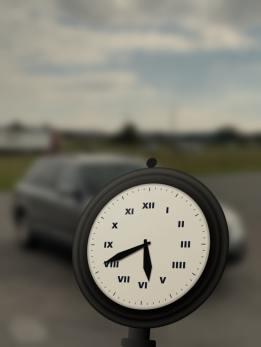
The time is **5:41**
